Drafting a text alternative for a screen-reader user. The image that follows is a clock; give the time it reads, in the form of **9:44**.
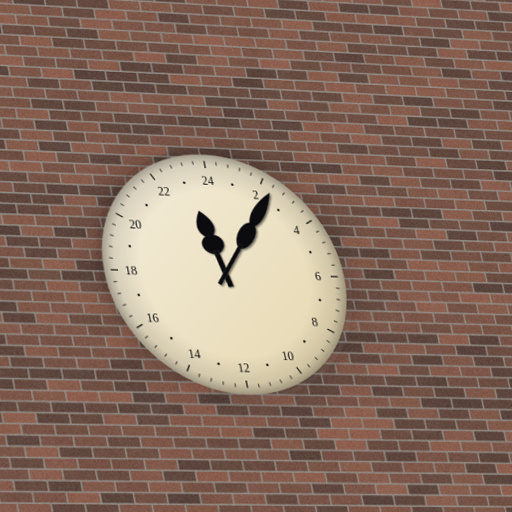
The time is **23:06**
